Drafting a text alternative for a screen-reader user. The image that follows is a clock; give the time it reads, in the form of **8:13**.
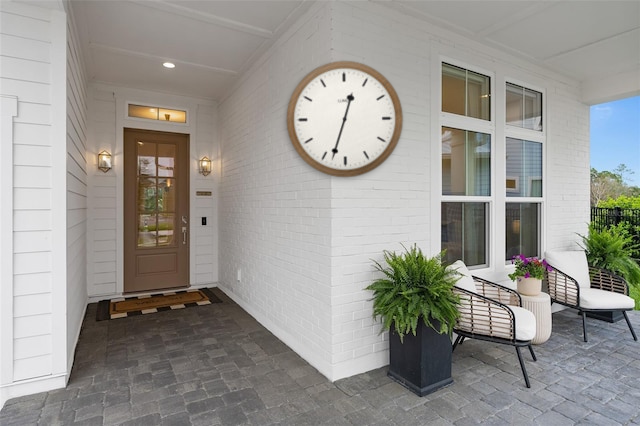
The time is **12:33**
